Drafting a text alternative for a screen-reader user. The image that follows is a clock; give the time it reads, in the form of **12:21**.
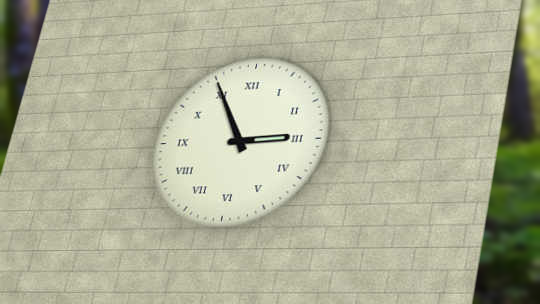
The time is **2:55**
